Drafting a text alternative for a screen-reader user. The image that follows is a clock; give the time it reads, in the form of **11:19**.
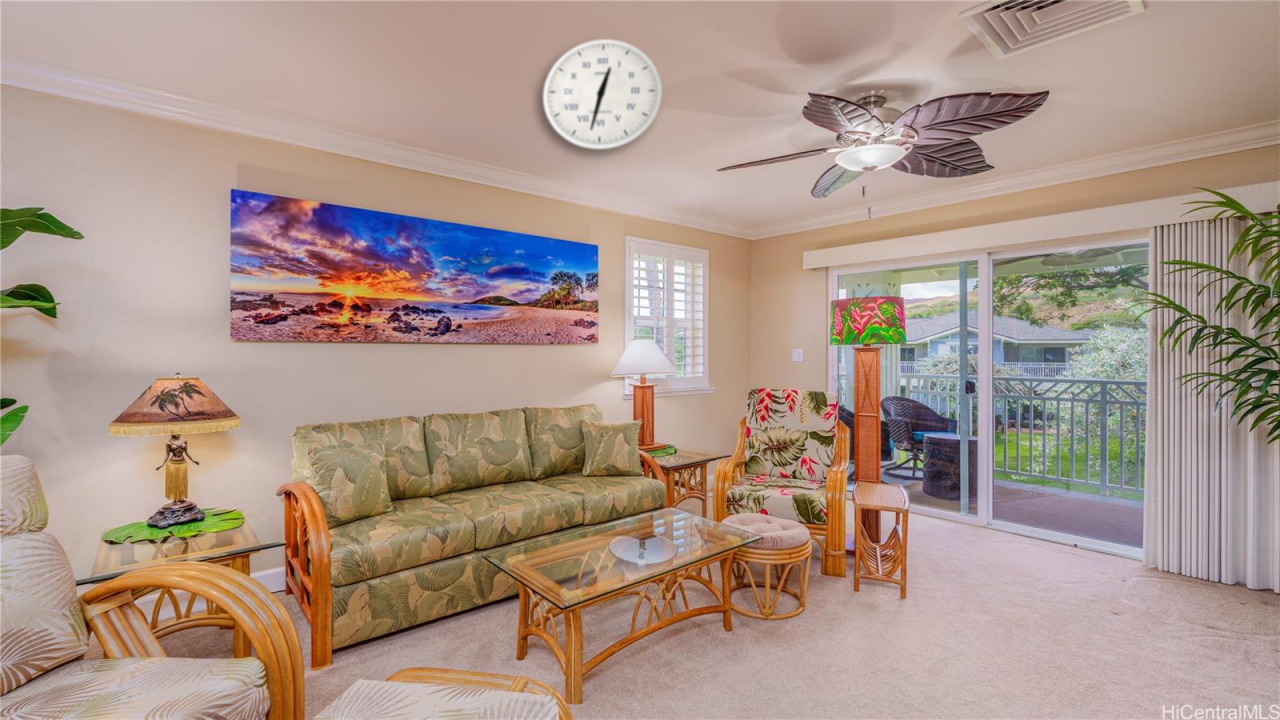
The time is **12:32**
